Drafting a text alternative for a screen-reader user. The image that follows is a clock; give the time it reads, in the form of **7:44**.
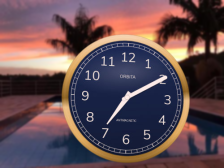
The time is **7:10**
